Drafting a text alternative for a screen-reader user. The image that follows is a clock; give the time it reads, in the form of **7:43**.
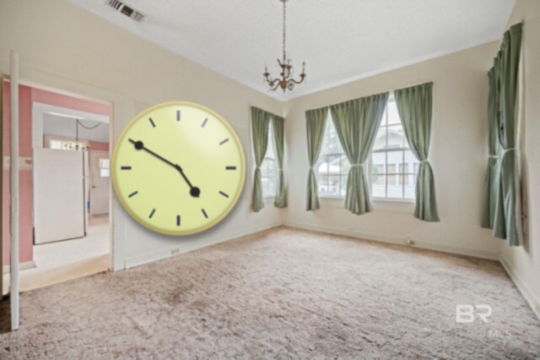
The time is **4:50**
